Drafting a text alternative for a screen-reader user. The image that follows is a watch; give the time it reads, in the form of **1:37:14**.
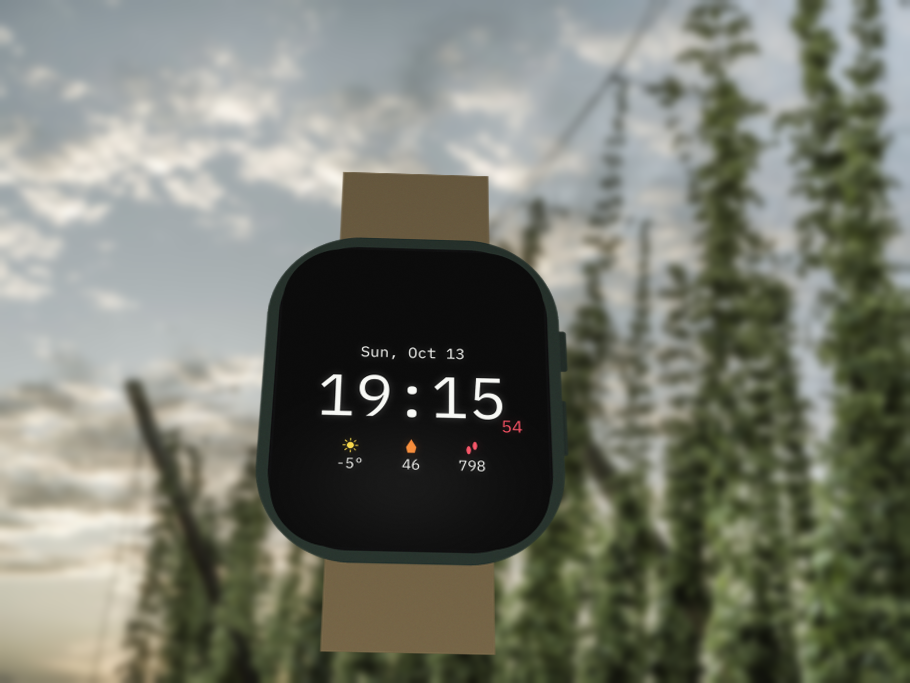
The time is **19:15:54**
